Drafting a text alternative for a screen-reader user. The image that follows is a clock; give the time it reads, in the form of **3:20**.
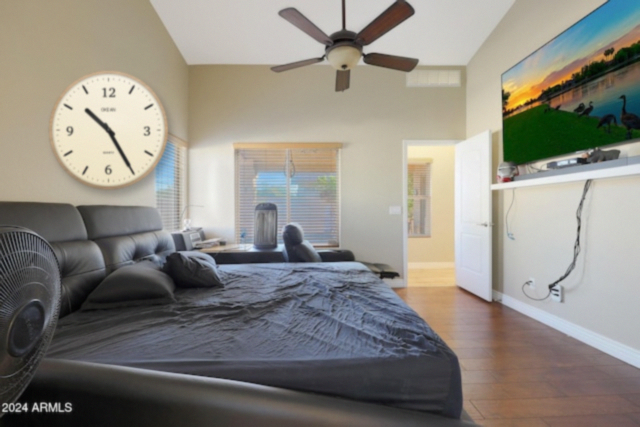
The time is **10:25**
